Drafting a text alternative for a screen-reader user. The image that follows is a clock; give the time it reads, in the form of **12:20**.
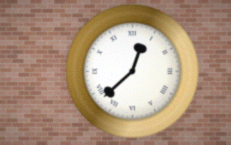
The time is **12:38**
